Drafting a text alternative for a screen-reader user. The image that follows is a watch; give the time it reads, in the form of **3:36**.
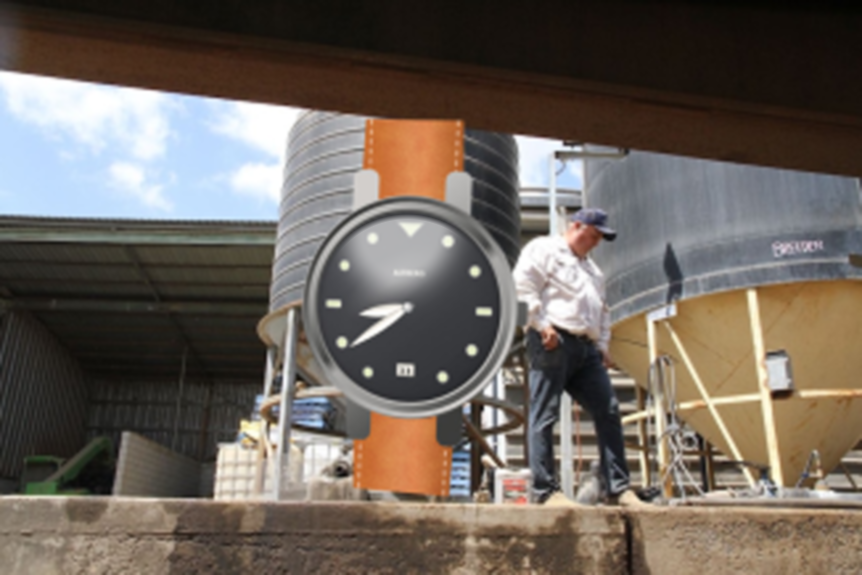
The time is **8:39**
